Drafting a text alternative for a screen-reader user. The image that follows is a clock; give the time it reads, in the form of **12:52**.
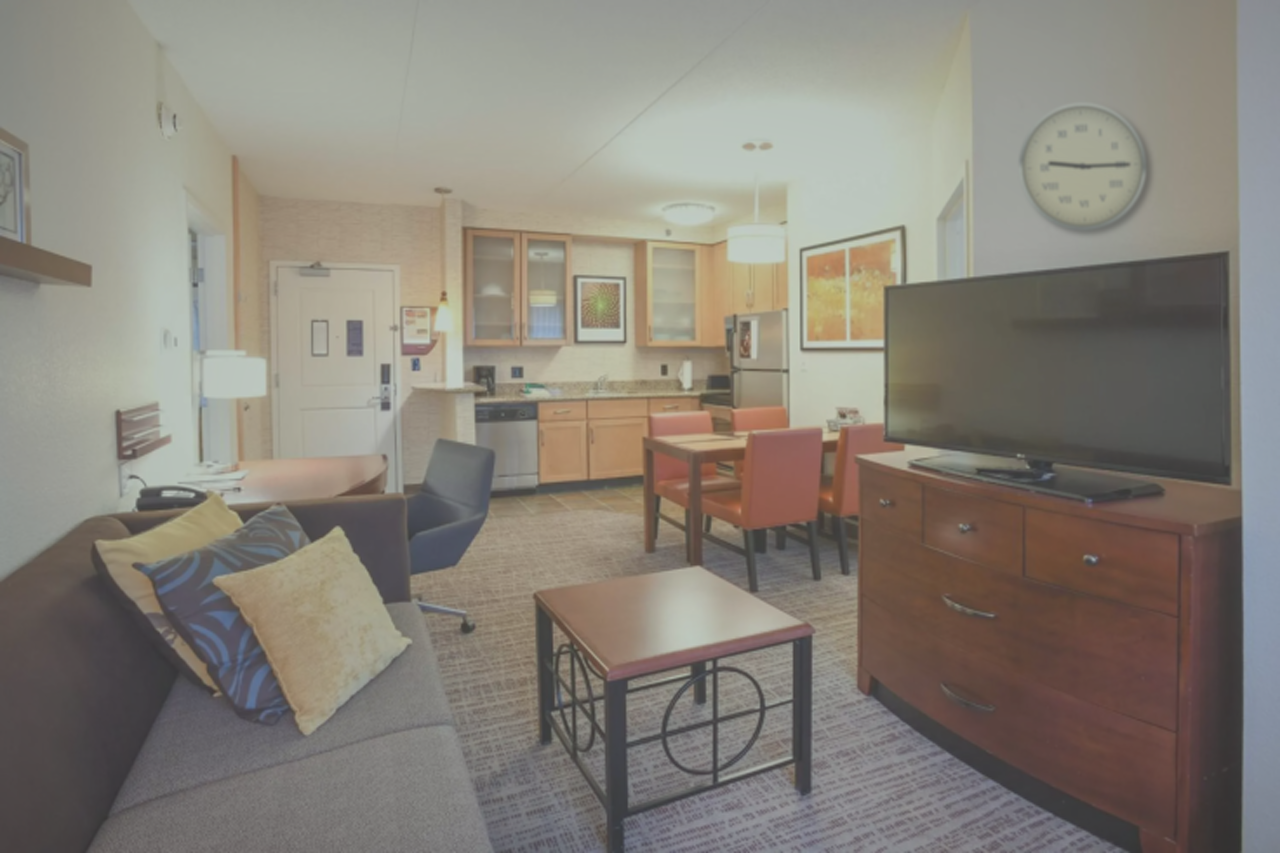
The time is **9:15**
